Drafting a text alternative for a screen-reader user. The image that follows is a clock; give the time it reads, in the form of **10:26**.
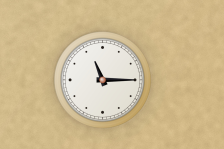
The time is **11:15**
